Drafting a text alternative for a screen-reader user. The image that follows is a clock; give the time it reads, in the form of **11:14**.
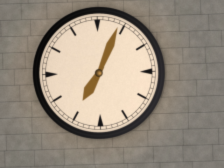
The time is **7:04**
